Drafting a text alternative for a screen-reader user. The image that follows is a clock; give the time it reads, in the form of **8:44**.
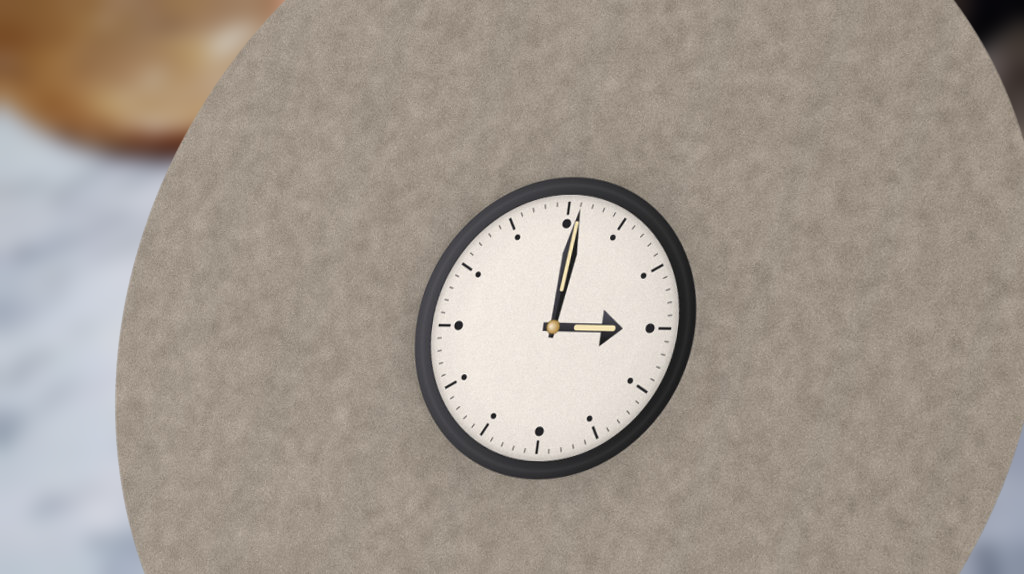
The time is **3:01**
